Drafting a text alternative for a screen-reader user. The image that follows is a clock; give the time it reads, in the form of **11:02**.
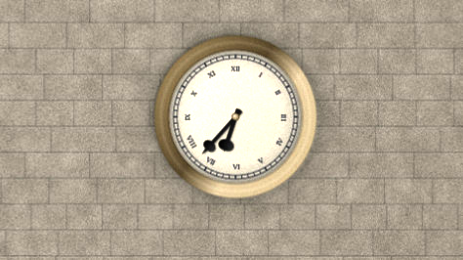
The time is **6:37**
